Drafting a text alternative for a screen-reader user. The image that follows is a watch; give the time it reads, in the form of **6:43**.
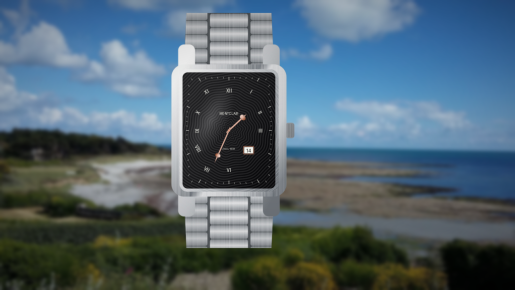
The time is **1:34**
